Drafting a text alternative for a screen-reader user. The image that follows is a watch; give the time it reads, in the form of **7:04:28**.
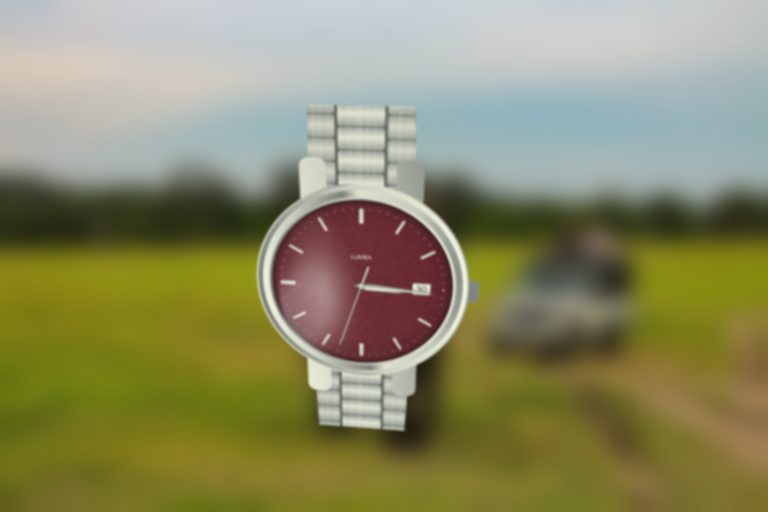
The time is **3:15:33**
